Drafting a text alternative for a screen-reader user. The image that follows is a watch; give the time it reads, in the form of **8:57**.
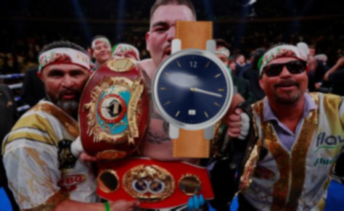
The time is **3:17**
